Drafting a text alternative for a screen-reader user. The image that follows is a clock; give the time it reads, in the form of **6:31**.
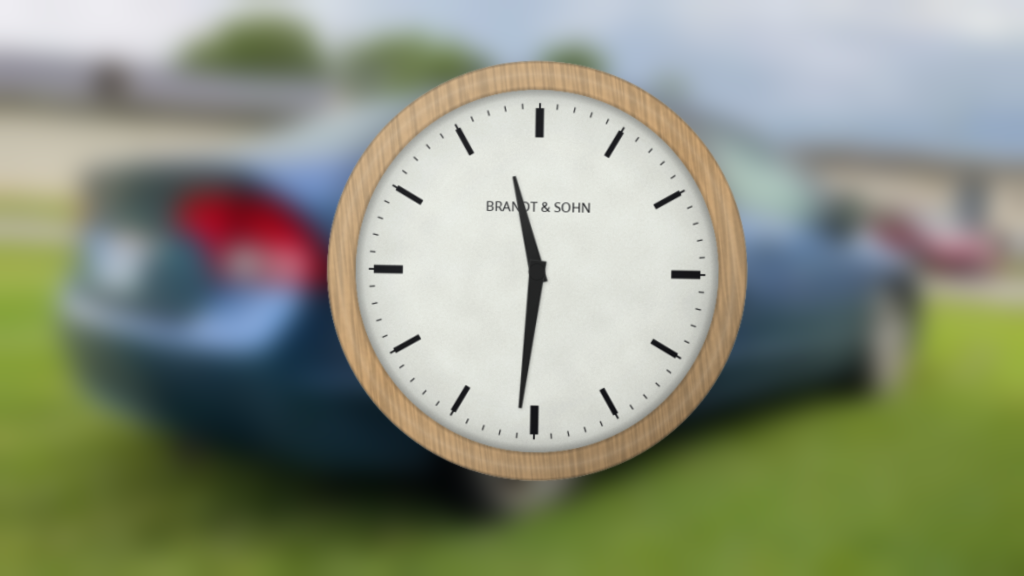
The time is **11:31**
